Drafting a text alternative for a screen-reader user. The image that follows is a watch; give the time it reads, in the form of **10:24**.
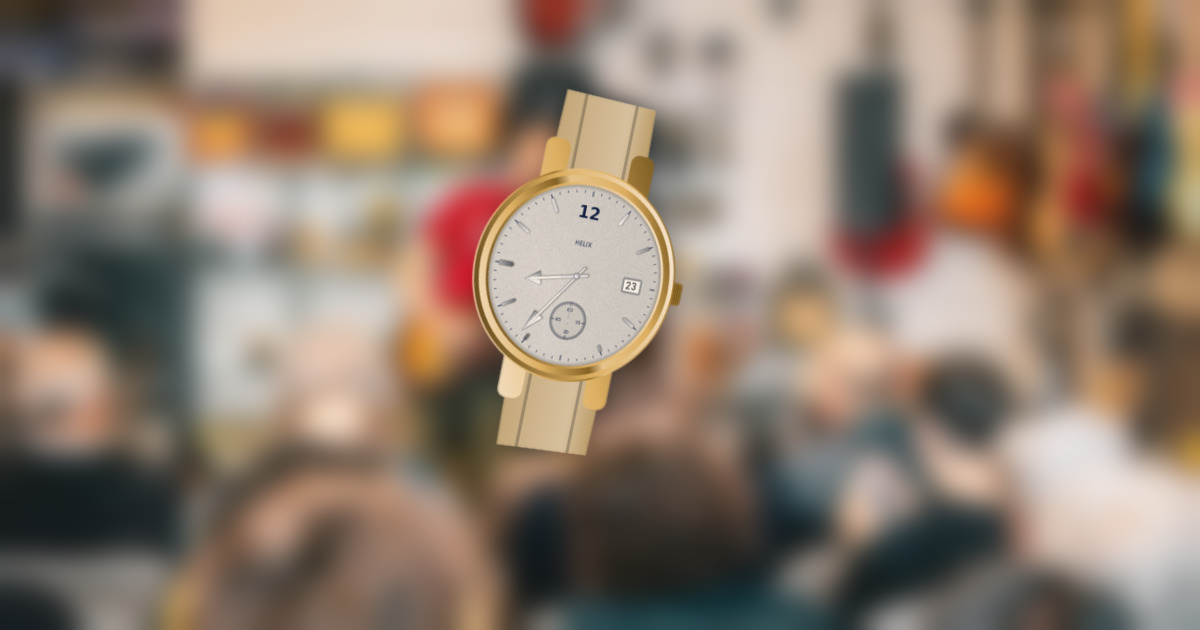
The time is **8:36**
